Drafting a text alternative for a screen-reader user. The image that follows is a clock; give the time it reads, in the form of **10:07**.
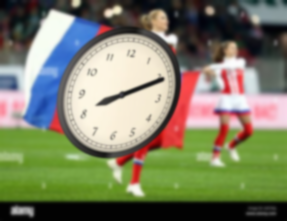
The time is **8:11**
